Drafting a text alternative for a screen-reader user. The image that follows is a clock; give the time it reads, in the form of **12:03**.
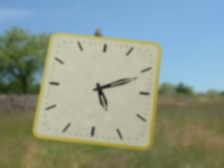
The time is **5:11**
